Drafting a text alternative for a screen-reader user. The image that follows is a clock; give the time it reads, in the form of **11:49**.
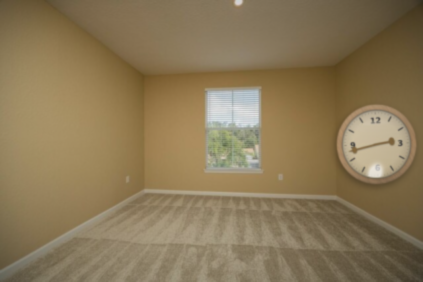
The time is **2:43**
